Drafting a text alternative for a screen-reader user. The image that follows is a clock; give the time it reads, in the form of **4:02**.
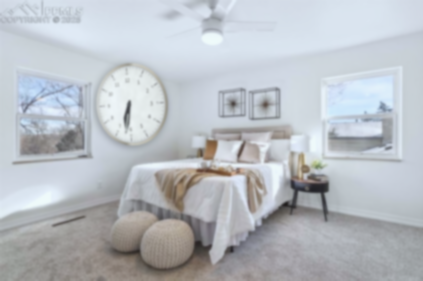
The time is **6:32**
